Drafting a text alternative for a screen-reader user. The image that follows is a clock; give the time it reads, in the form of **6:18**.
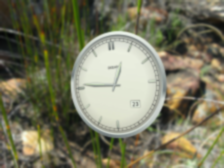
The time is **12:46**
